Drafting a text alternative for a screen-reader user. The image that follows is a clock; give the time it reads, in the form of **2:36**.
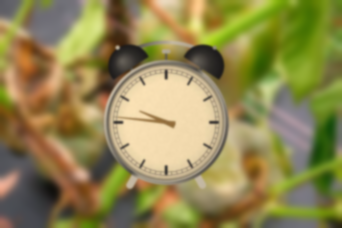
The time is **9:46**
